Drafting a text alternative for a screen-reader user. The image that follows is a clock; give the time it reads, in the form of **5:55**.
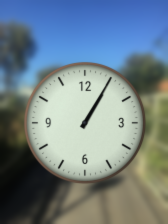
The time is **1:05**
